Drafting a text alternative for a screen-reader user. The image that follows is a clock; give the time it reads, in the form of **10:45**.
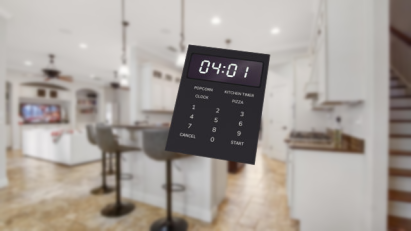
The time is **4:01**
